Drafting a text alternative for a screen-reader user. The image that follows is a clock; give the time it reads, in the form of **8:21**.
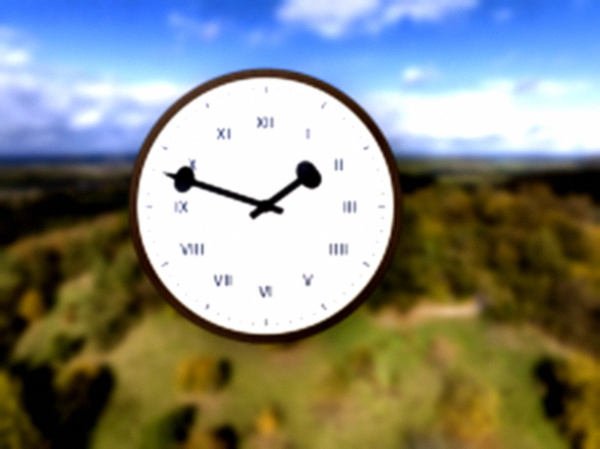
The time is **1:48**
